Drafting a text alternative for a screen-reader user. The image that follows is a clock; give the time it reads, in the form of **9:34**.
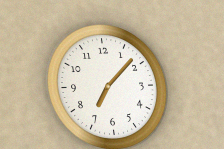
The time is **7:08**
